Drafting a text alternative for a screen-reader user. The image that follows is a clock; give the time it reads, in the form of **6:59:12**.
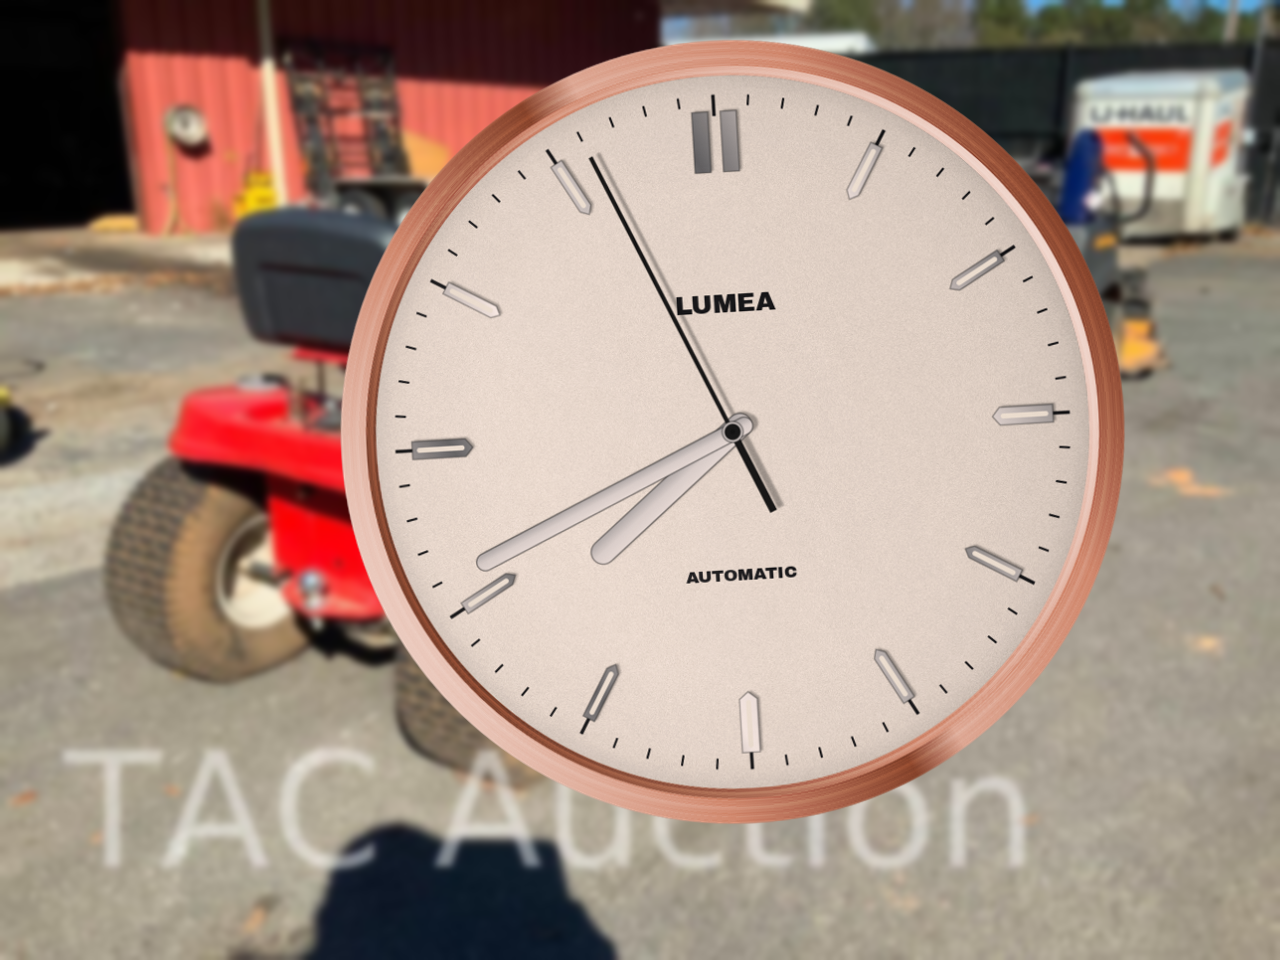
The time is **7:40:56**
